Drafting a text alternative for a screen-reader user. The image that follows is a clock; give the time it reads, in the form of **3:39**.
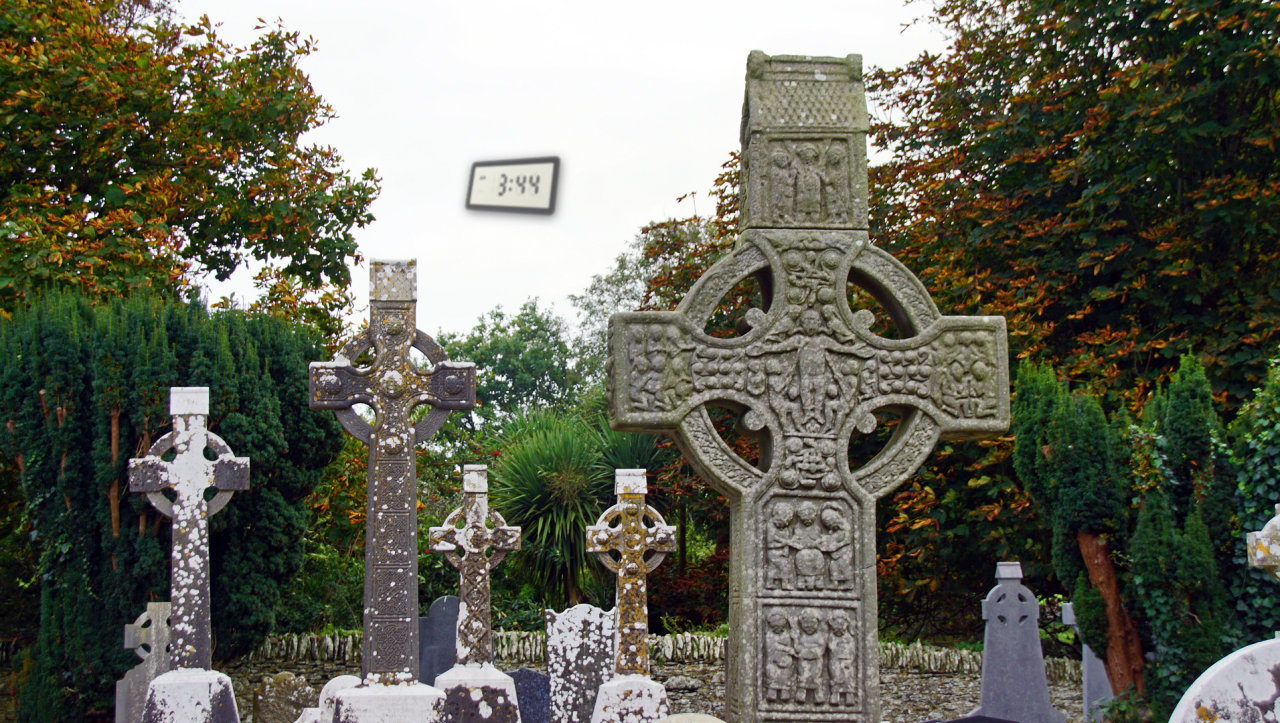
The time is **3:44**
